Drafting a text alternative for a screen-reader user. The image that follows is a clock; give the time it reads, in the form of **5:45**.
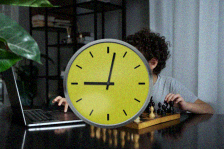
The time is **9:02**
